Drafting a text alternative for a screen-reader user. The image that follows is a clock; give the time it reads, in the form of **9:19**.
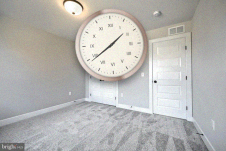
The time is **1:39**
